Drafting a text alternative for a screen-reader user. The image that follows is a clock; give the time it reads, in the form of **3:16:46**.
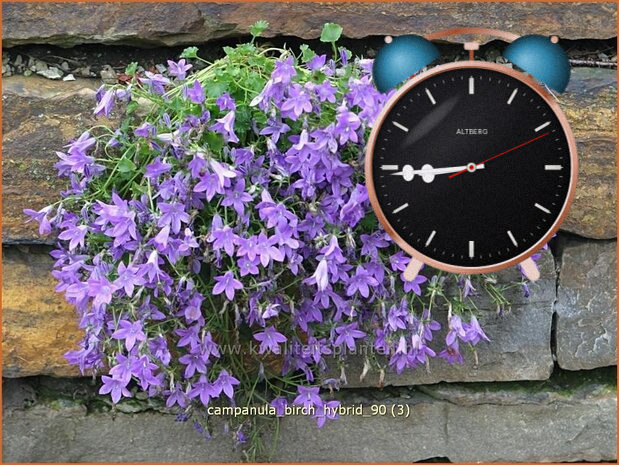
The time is **8:44:11**
